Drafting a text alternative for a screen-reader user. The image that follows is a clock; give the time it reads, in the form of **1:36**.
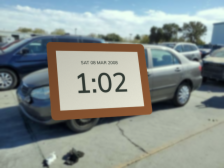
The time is **1:02**
